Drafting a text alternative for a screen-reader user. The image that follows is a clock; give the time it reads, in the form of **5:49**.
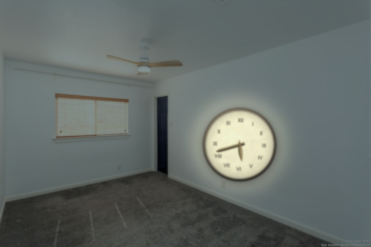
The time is **5:42**
